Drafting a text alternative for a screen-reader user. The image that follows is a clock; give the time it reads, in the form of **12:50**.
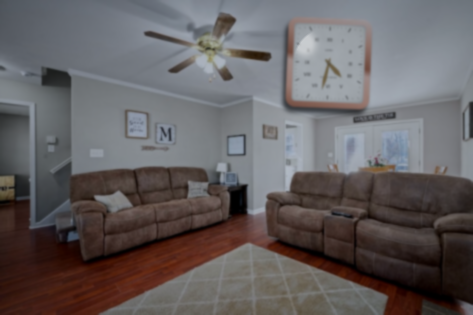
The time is **4:32**
